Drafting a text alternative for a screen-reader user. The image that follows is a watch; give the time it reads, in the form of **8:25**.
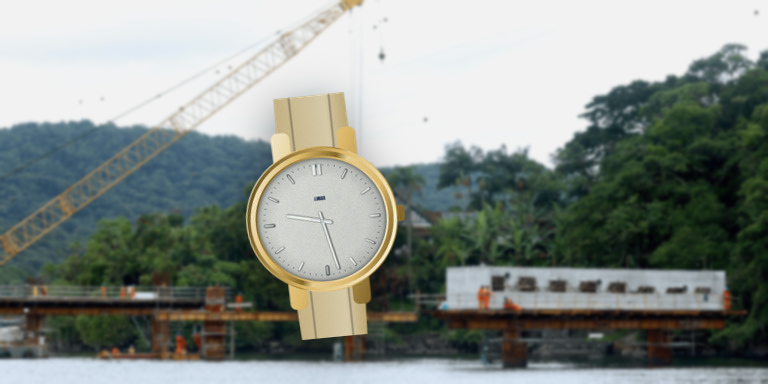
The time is **9:28**
